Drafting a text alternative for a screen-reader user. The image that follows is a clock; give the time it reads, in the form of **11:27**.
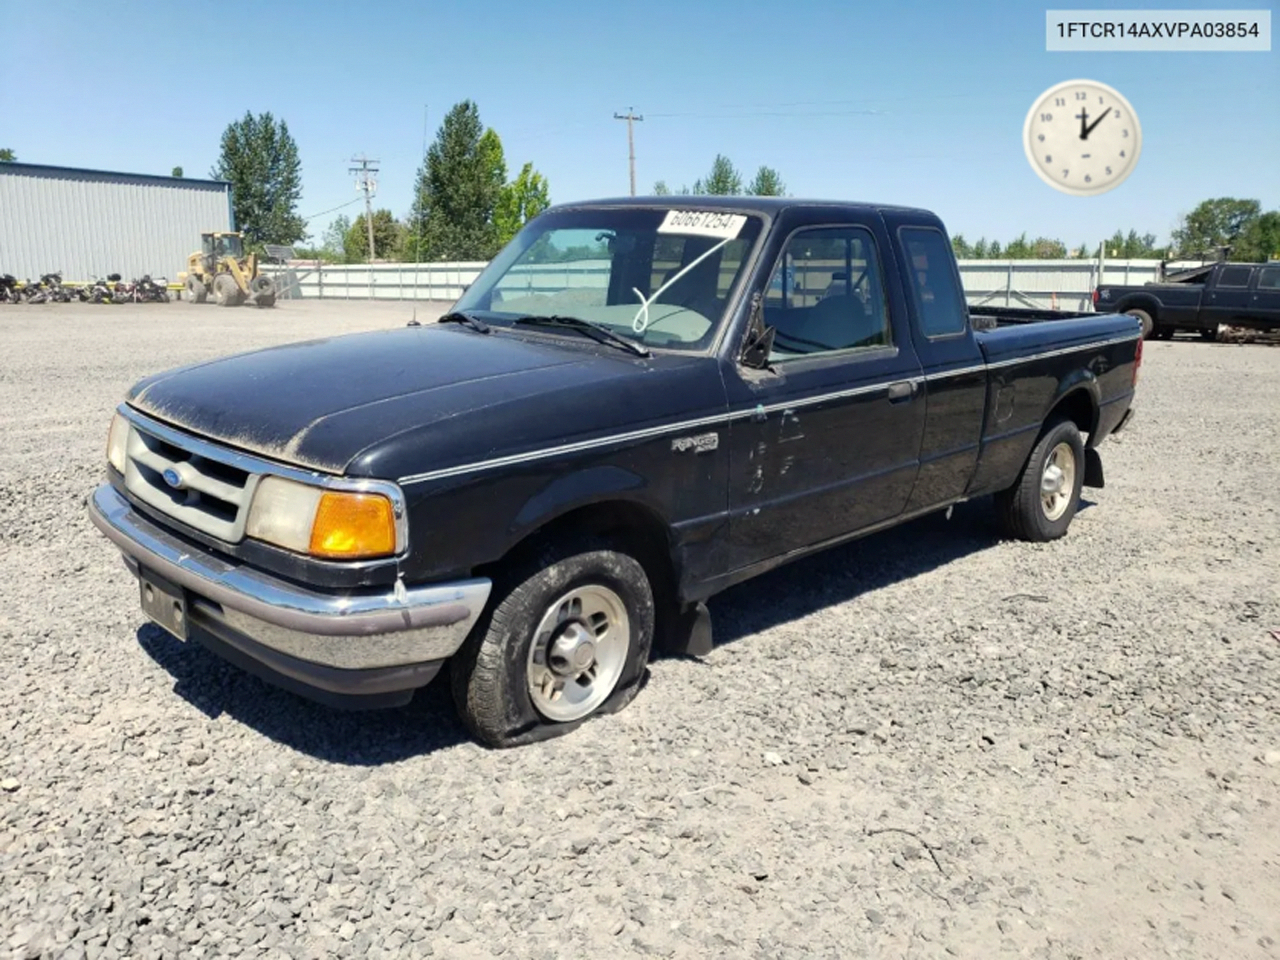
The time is **12:08**
